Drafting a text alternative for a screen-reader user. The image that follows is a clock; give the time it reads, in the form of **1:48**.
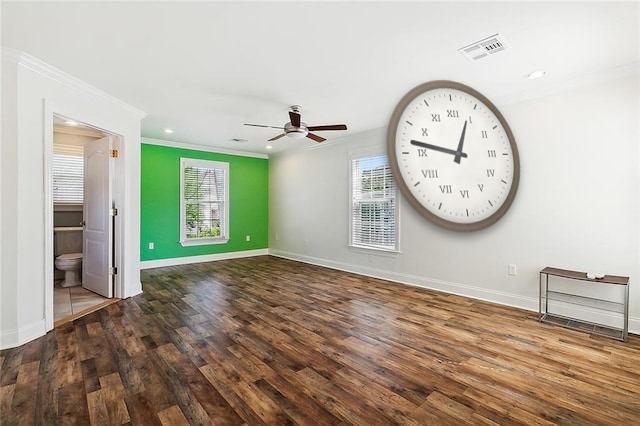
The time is **12:47**
